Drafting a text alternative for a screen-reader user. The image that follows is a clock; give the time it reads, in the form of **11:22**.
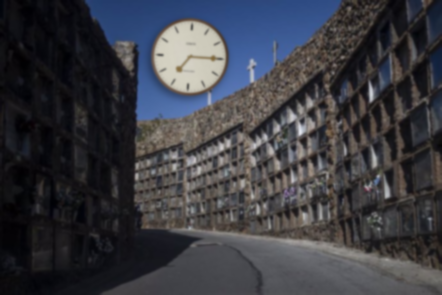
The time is **7:15**
